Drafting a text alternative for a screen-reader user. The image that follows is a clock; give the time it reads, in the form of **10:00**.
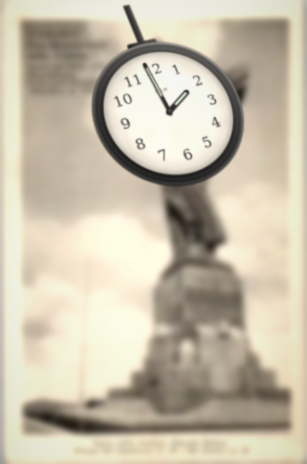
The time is **1:59**
